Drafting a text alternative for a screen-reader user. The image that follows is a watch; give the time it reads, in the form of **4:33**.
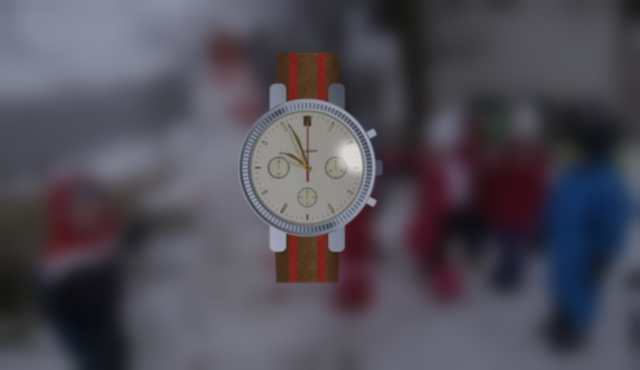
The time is **9:56**
